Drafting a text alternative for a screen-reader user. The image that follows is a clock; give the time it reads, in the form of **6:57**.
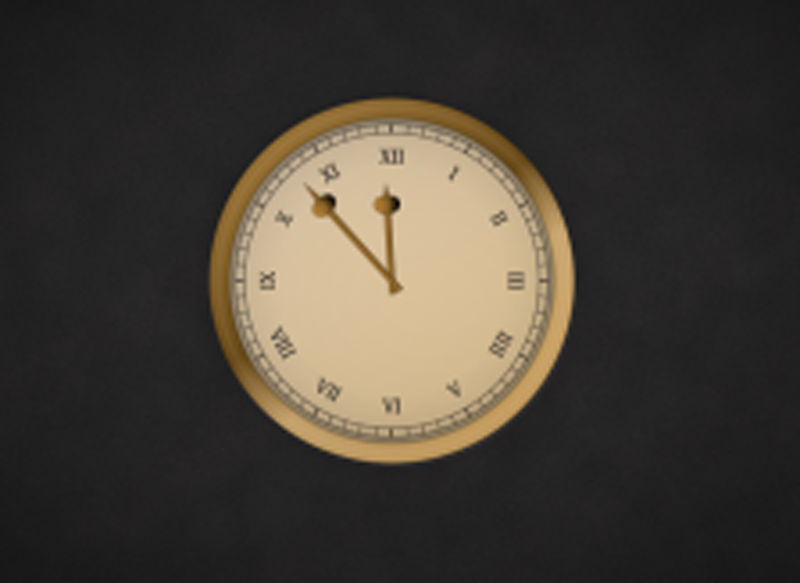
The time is **11:53**
